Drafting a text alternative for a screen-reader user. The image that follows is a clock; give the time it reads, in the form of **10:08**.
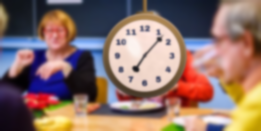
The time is **7:07**
